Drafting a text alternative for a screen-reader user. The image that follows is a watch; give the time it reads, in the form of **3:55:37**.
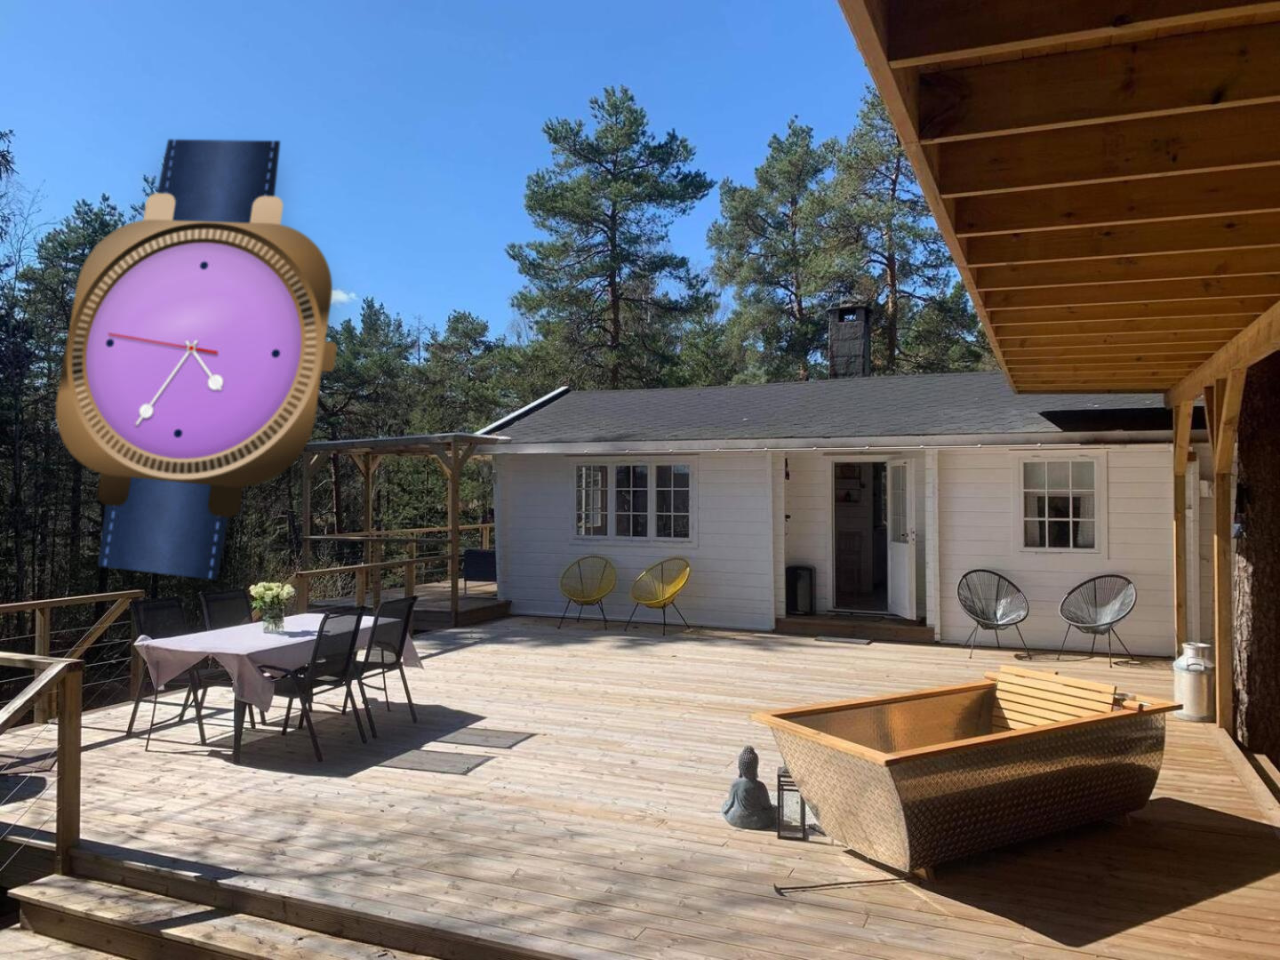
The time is **4:34:46**
